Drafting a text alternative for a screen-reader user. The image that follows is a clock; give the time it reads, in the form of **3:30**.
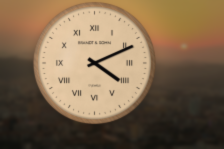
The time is **4:11**
